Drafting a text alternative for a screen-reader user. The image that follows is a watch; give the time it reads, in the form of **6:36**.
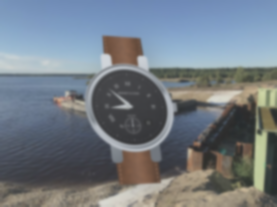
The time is **8:52**
